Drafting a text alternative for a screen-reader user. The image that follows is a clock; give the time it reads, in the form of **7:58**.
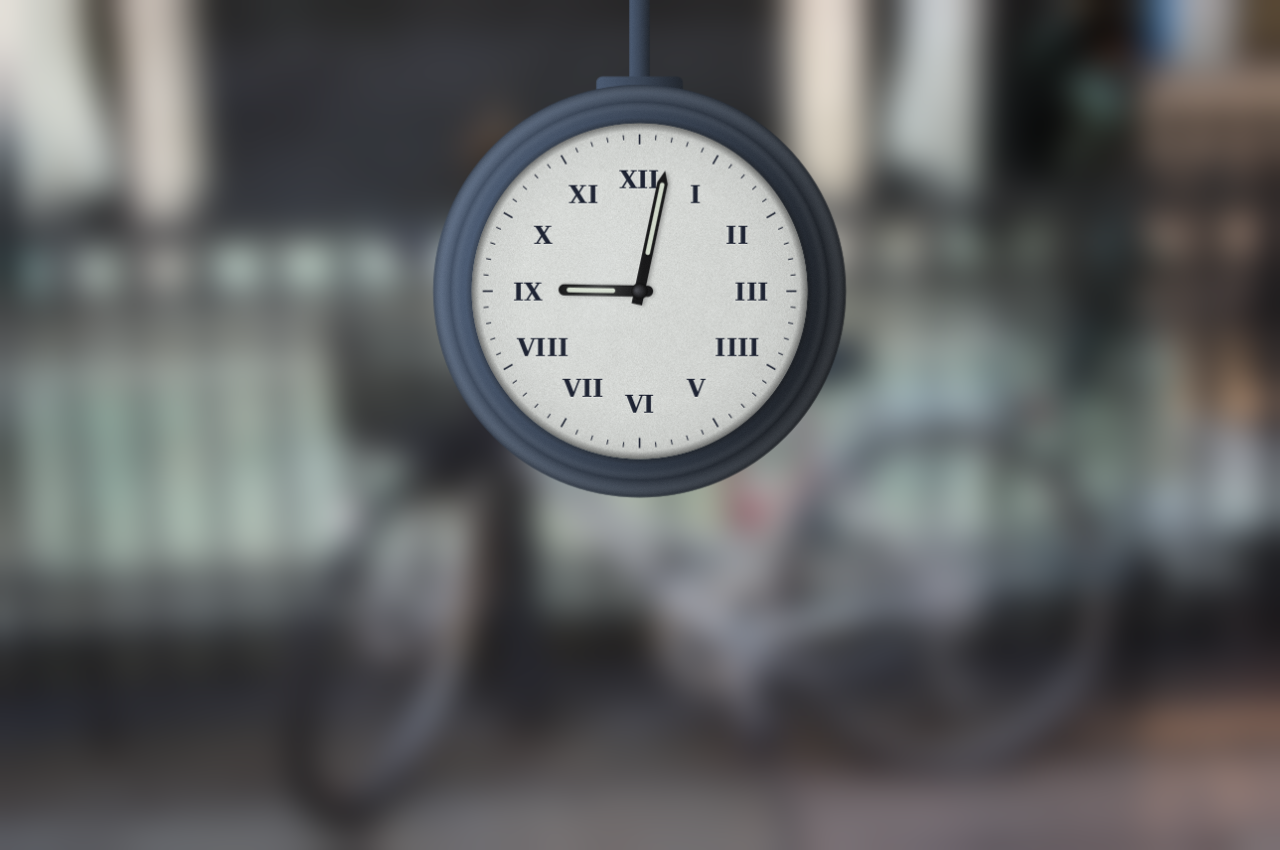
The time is **9:02**
